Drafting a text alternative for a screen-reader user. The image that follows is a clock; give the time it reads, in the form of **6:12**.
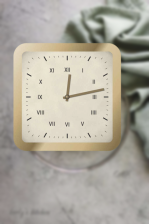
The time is **12:13**
